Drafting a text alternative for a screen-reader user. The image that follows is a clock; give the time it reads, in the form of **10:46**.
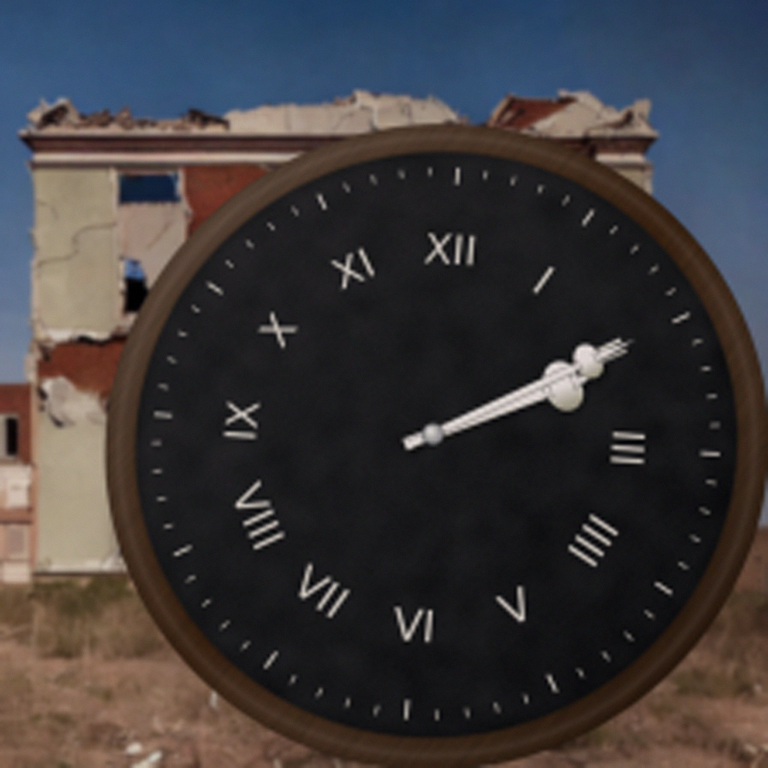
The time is **2:10**
